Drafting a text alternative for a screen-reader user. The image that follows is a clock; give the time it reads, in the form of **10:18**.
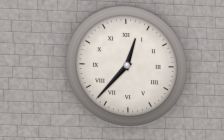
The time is **12:37**
